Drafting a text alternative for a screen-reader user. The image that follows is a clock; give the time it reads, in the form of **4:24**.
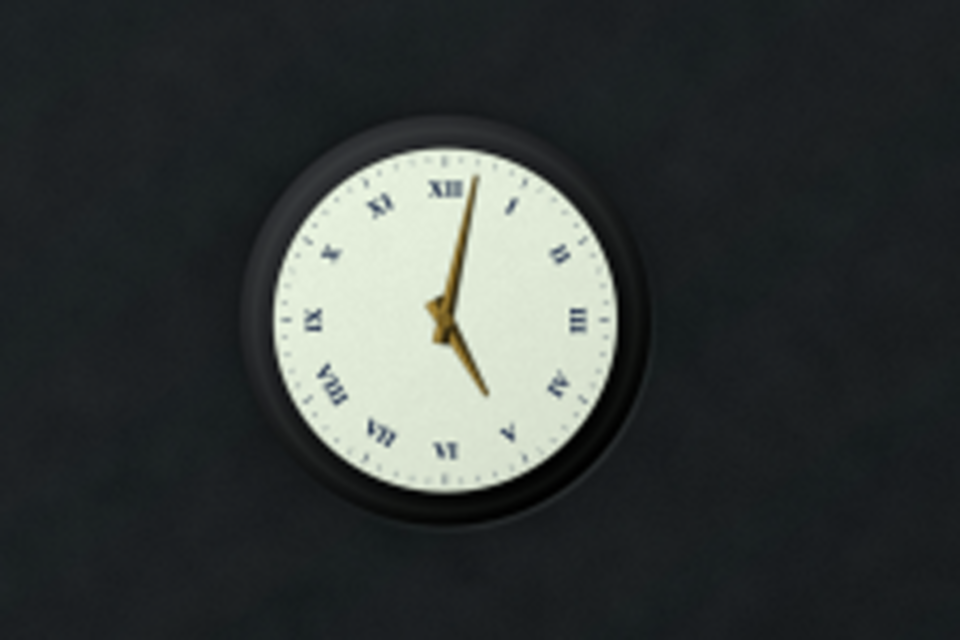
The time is **5:02**
